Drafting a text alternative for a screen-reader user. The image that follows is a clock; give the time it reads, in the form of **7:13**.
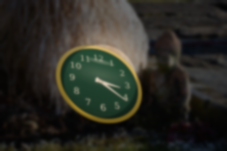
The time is **3:21**
